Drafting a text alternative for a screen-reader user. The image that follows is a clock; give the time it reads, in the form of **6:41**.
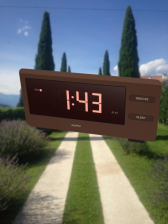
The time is **1:43**
